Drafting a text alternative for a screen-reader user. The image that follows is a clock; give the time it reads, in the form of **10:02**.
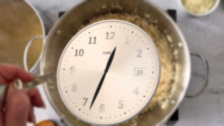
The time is **12:33**
